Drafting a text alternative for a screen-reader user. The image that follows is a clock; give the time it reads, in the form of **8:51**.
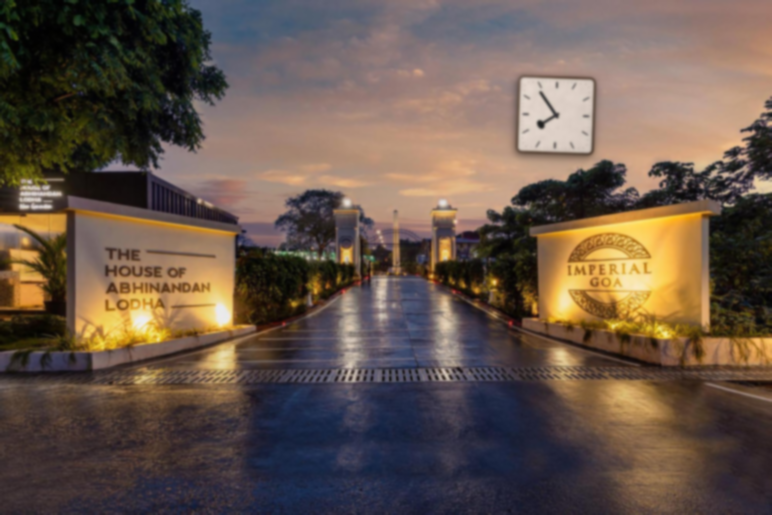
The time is **7:54**
